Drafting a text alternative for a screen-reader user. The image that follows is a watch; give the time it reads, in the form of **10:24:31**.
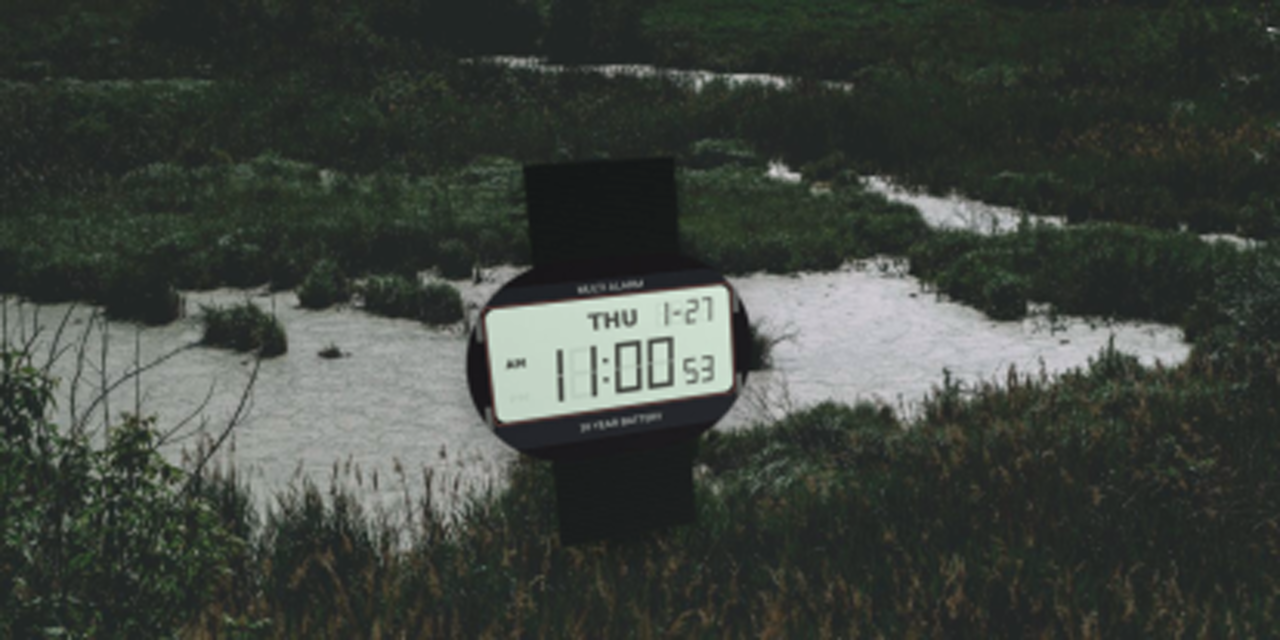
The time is **11:00:53**
